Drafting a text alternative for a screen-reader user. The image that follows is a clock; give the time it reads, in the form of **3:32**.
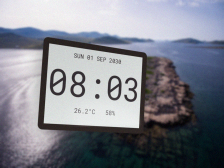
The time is **8:03**
